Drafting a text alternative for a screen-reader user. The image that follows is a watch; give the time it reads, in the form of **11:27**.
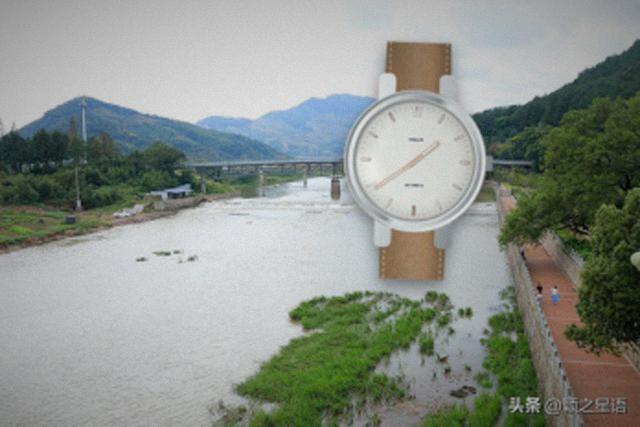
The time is **1:39**
